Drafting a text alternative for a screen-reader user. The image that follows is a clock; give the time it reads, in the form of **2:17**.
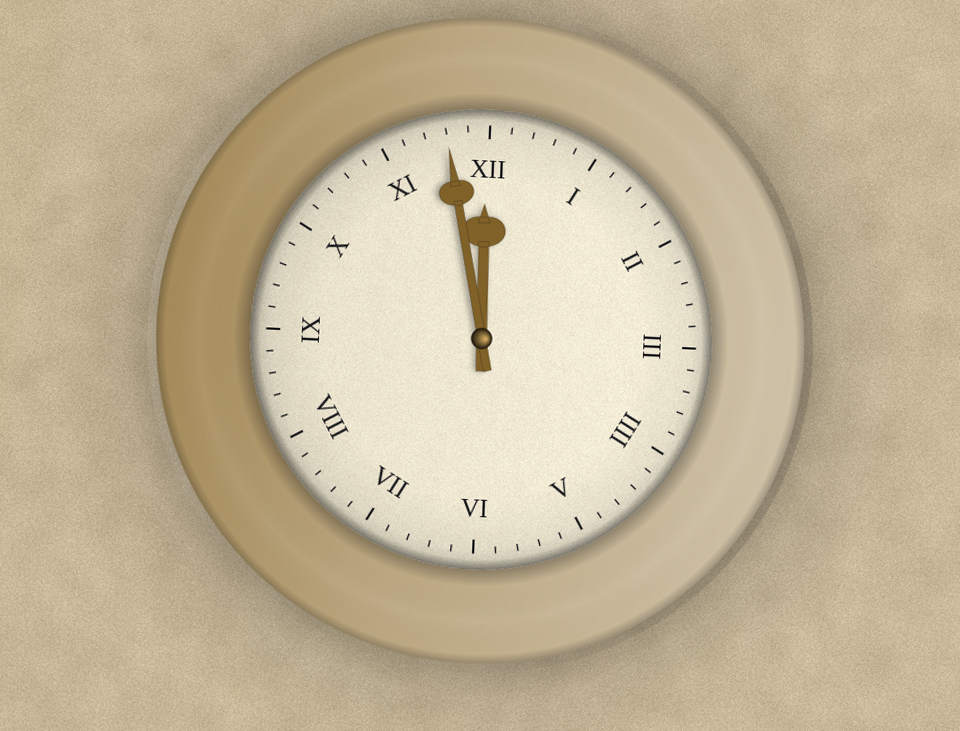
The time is **11:58**
